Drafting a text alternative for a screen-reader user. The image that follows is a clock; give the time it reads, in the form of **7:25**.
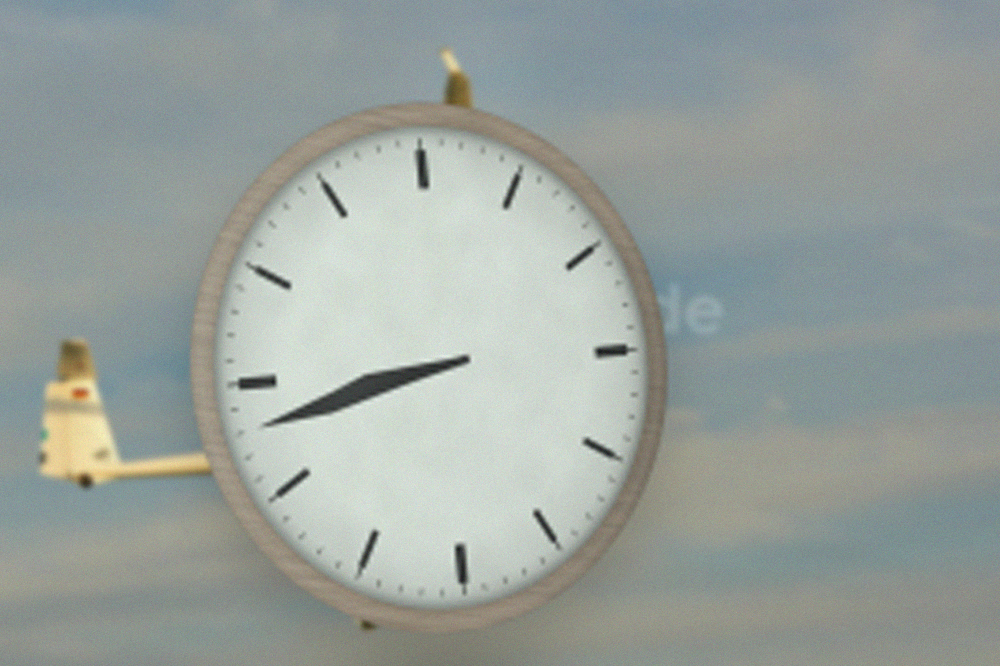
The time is **8:43**
